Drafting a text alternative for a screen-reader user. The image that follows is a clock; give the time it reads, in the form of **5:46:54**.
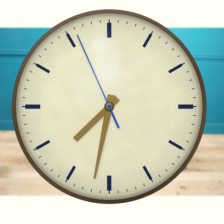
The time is **7:31:56**
